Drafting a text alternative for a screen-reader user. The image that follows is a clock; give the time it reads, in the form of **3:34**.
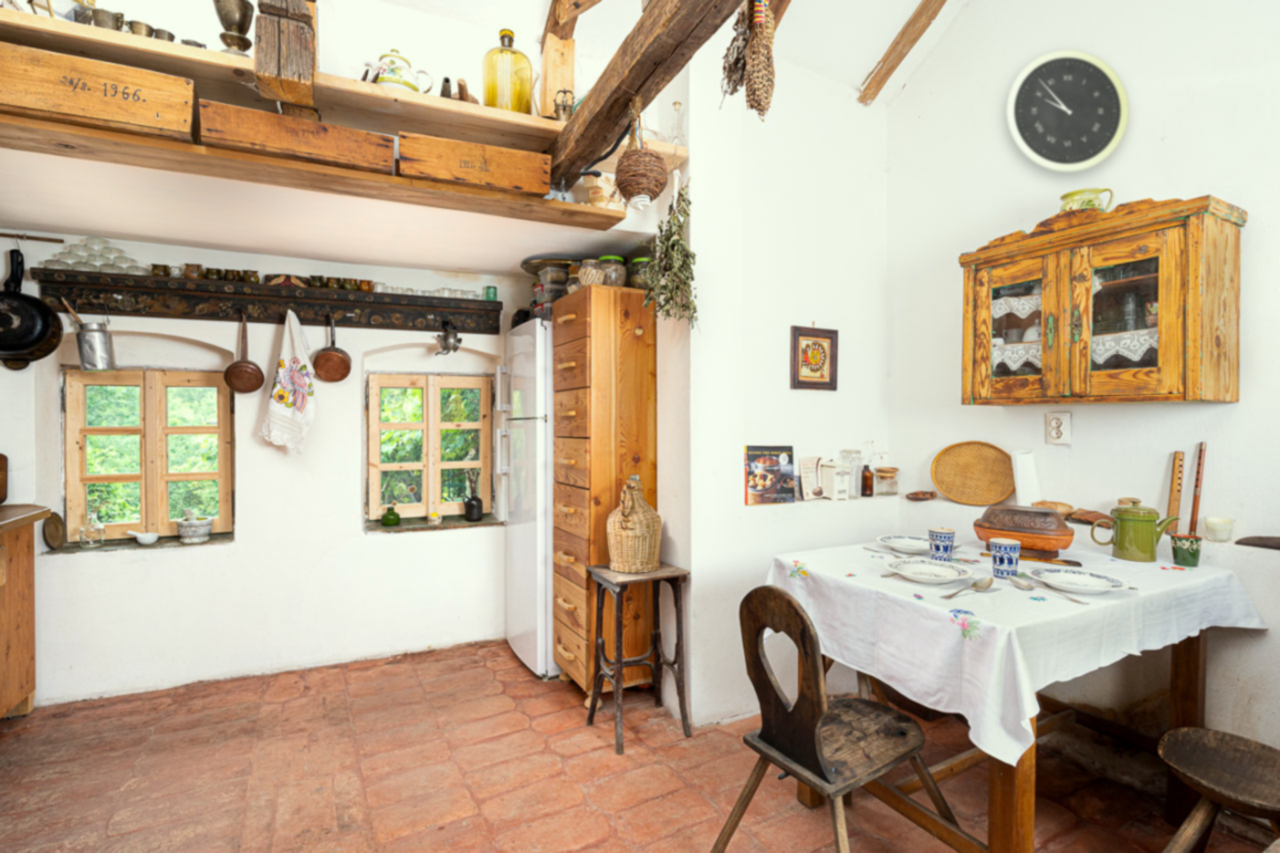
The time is **9:53**
